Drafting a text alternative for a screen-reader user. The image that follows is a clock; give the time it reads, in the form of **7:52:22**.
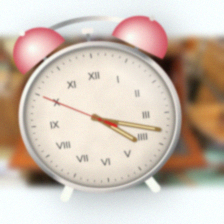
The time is **4:17:50**
